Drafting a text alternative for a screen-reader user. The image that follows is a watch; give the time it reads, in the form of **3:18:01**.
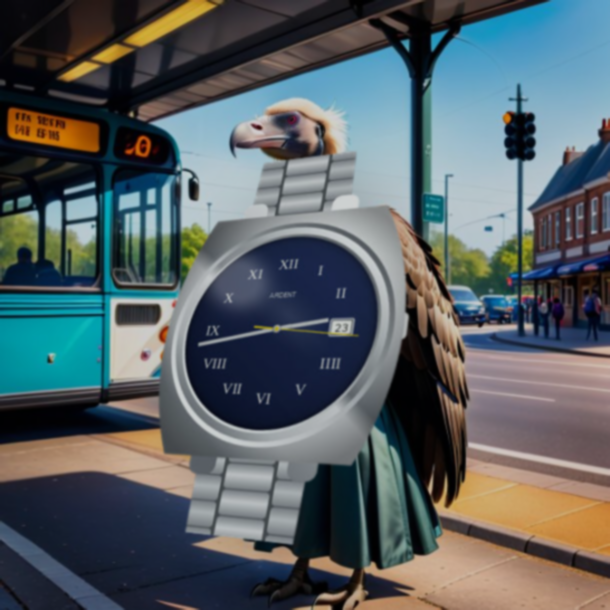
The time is **2:43:16**
